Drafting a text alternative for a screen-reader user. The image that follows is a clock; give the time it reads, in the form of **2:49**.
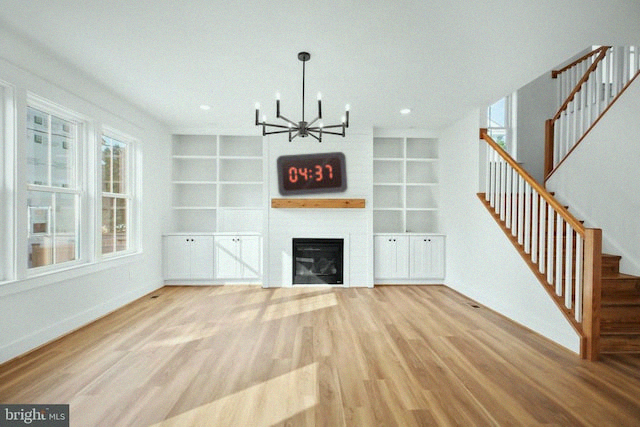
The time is **4:37**
